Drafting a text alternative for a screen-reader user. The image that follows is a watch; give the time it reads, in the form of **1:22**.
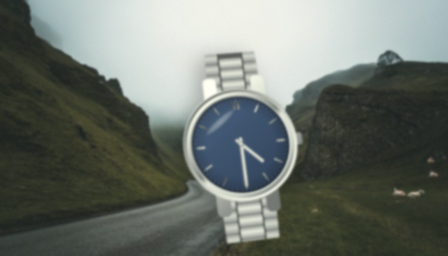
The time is **4:30**
